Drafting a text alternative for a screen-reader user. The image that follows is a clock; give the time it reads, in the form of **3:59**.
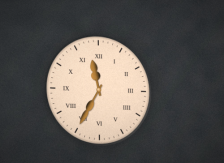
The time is **11:35**
